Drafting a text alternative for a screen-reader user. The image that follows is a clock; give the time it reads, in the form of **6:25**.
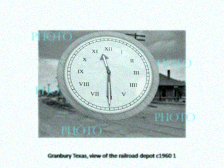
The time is **11:30**
